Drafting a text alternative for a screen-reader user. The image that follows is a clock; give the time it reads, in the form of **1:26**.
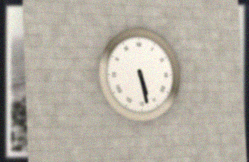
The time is **5:28**
